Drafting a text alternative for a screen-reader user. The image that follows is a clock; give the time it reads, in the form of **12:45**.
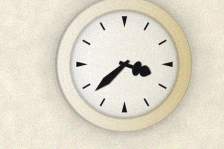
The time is **3:38**
